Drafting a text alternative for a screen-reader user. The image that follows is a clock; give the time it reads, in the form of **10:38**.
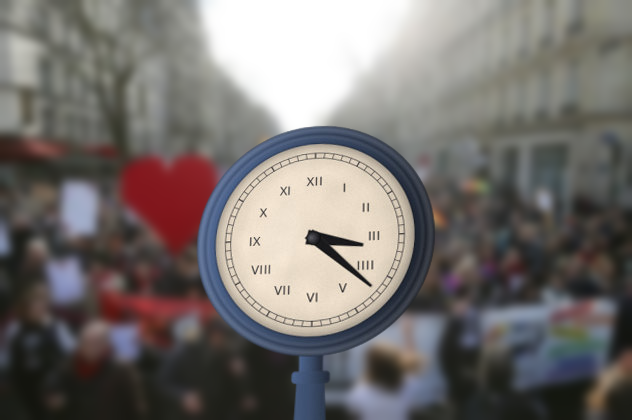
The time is **3:22**
